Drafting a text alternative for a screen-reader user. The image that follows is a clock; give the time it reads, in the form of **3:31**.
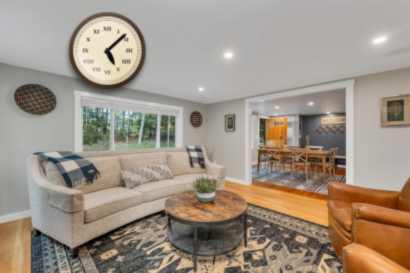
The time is **5:08**
